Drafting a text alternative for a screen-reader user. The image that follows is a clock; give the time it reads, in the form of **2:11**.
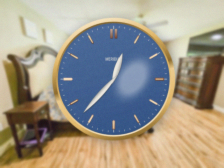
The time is **12:37**
